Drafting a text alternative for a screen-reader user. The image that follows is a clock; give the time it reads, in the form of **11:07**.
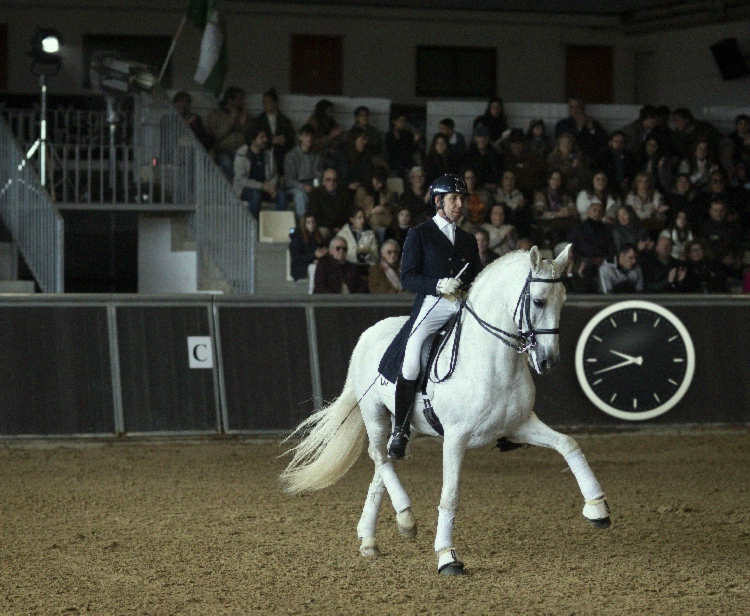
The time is **9:42**
